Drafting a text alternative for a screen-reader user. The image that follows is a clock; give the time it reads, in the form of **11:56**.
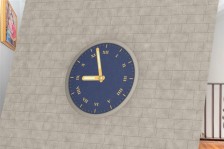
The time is **8:57**
